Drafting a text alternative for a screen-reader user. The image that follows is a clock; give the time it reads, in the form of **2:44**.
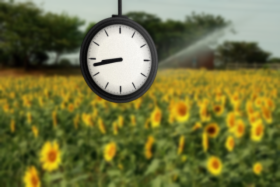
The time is **8:43**
